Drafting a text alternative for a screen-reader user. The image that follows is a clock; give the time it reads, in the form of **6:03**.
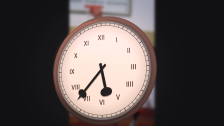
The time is **5:37**
